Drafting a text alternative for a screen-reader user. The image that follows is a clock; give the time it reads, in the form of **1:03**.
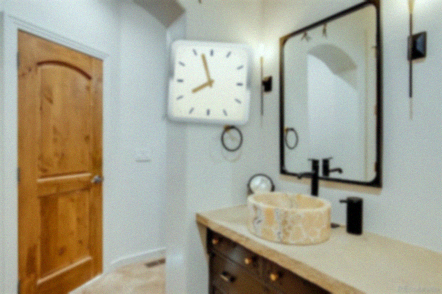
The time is **7:57**
